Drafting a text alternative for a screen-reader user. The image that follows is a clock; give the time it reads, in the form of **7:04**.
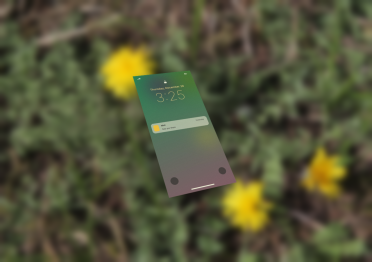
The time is **3:25**
